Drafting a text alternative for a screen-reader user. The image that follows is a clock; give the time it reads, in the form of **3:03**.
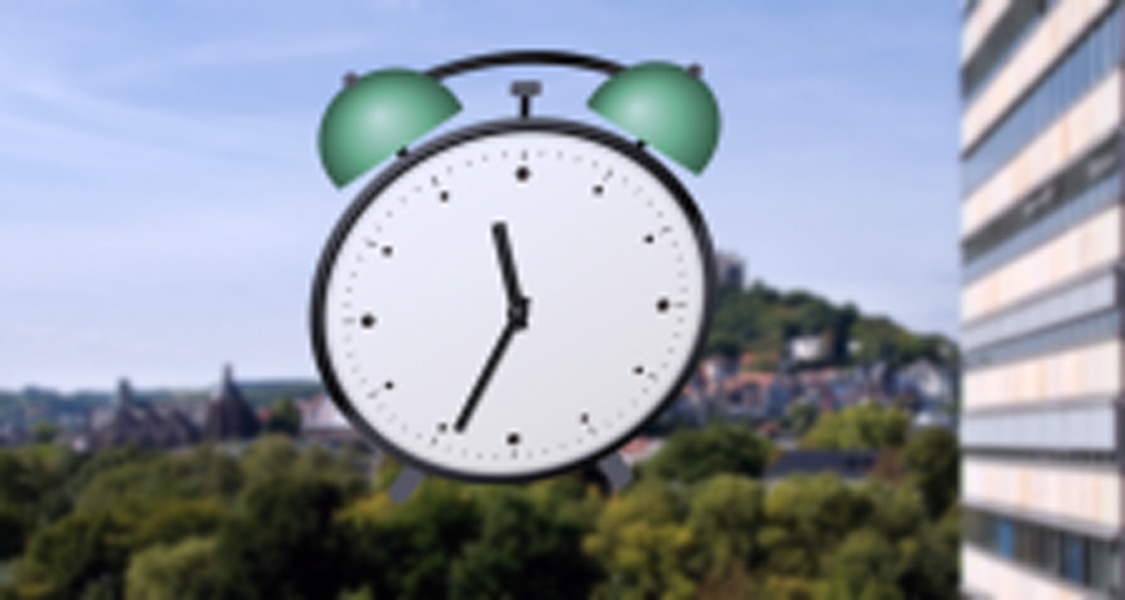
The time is **11:34**
